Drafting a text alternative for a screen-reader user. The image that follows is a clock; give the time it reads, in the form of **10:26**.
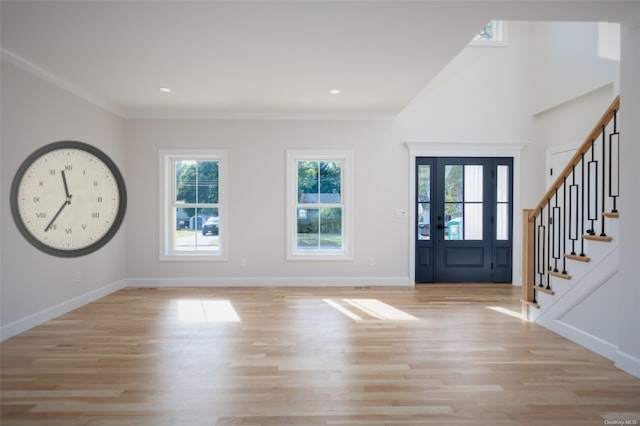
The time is **11:36**
